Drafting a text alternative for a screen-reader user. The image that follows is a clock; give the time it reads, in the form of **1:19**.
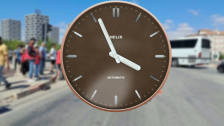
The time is **3:56**
